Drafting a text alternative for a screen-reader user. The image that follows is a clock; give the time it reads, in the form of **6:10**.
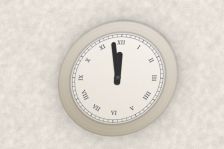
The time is **11:58**
